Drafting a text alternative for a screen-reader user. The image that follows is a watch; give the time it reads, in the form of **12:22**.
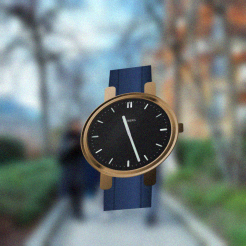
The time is **11:27**
